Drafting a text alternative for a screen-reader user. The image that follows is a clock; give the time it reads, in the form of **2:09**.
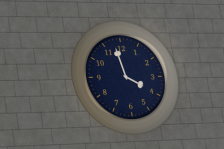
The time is **3:58**
